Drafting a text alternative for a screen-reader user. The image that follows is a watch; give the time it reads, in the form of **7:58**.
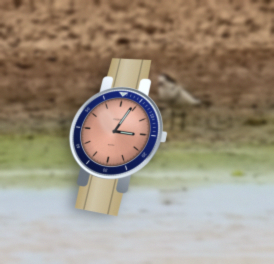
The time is **3:04**
